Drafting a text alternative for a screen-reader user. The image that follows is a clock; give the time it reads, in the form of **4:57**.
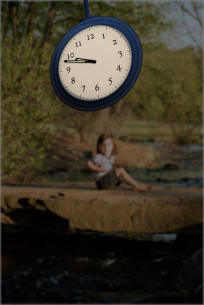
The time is **9:48**
